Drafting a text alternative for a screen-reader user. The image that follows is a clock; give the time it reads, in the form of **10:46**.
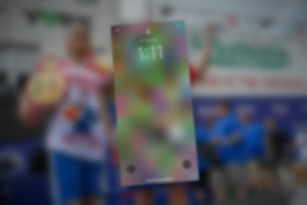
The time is **1:11**
